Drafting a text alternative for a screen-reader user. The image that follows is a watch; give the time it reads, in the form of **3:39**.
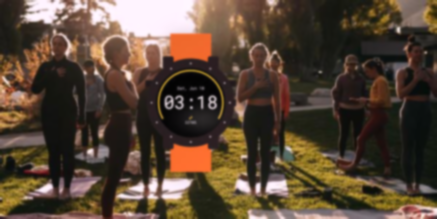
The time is **3:18**
